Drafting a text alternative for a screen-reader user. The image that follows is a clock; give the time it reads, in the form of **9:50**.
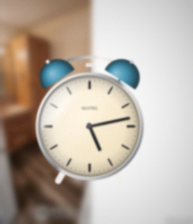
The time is **5:13**
